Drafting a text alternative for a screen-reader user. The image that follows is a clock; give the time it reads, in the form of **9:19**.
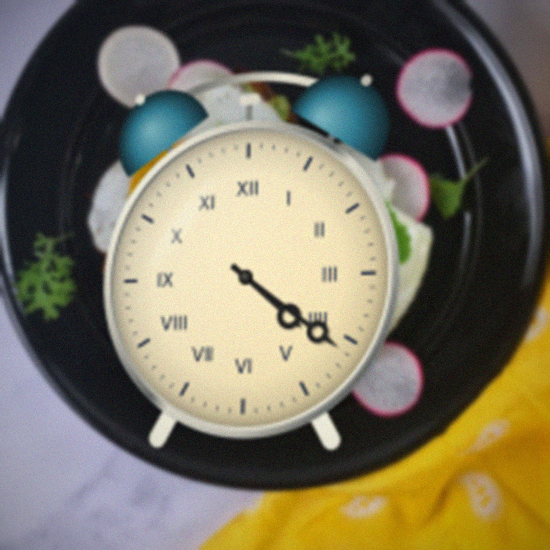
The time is **4:21**
